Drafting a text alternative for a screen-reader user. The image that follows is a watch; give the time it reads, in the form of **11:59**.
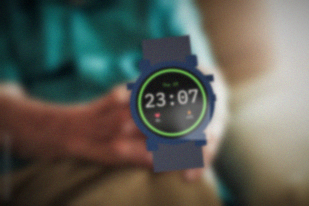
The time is **23:07**
